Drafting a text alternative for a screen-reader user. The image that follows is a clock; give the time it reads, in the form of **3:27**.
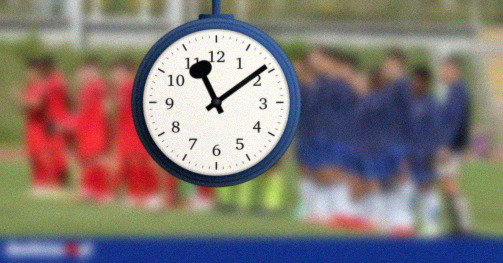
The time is **11:09**
